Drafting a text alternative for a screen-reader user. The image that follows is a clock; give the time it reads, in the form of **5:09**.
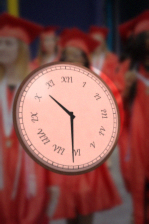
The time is **10:31**
